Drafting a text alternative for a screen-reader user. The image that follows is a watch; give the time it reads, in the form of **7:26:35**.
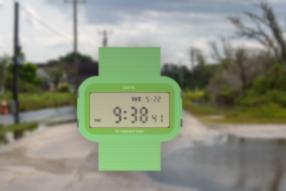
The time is **9:38:41**
